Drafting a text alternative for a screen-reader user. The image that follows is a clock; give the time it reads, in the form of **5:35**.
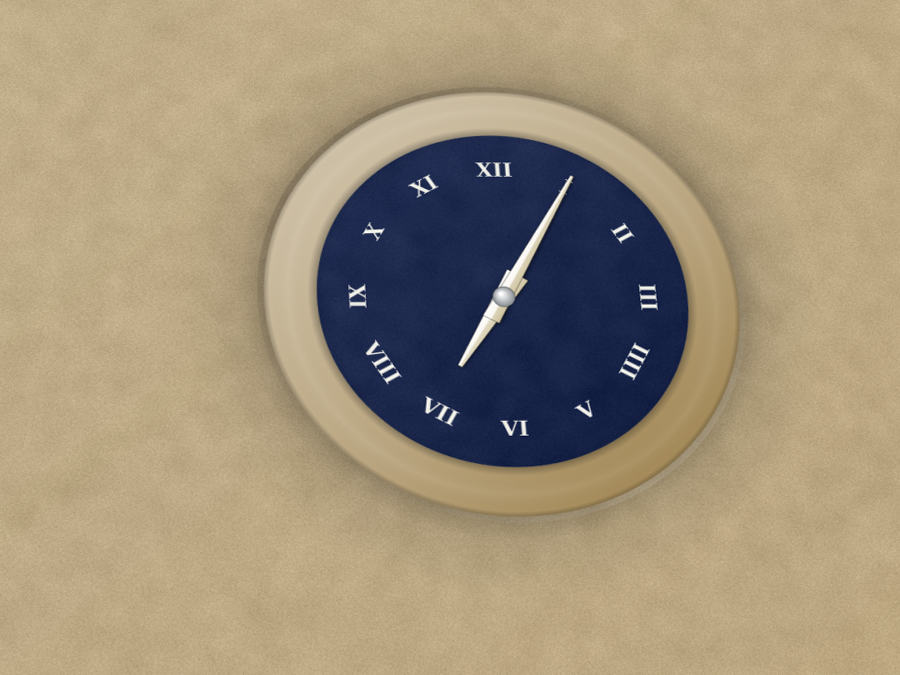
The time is **7:05**
